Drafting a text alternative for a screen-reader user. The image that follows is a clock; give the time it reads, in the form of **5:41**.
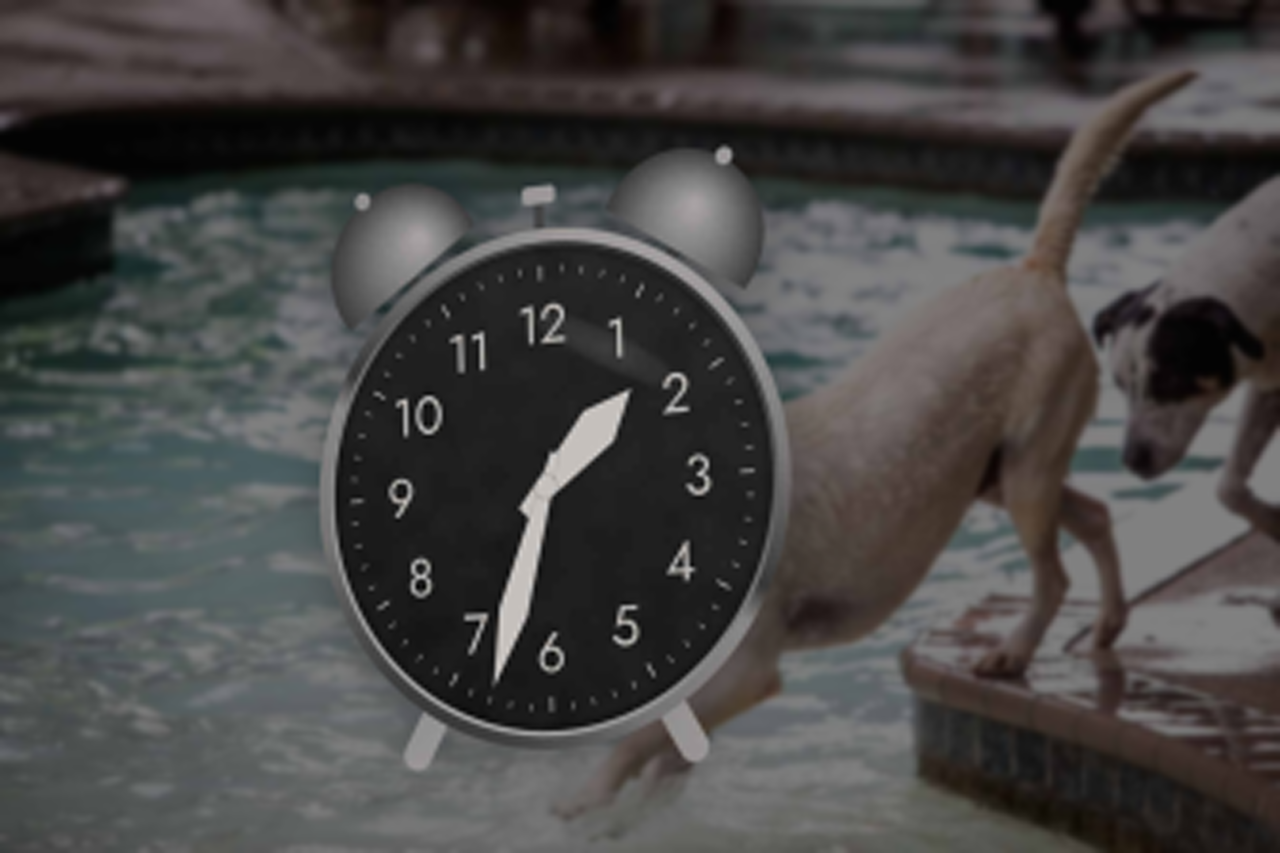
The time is **1:33**
